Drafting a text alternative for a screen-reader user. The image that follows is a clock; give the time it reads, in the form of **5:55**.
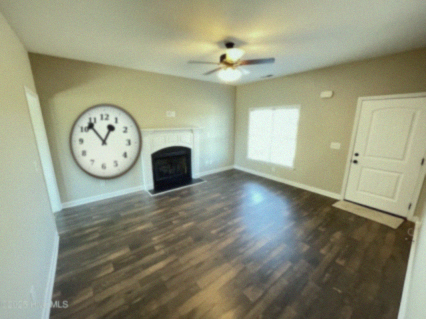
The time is **12:53**
